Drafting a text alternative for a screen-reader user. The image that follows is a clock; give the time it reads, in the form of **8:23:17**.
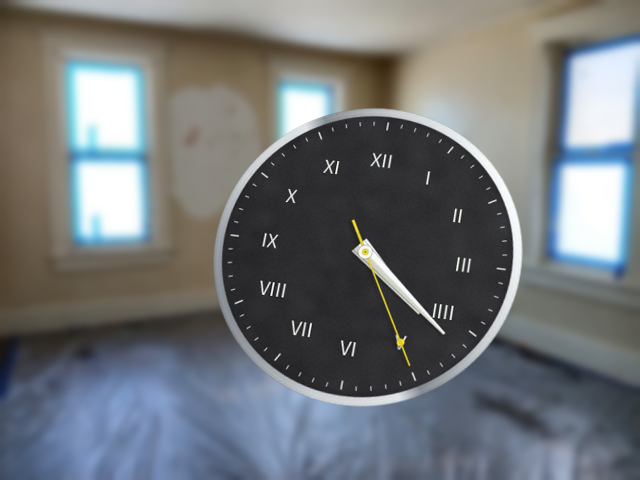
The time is **4:21:25**
